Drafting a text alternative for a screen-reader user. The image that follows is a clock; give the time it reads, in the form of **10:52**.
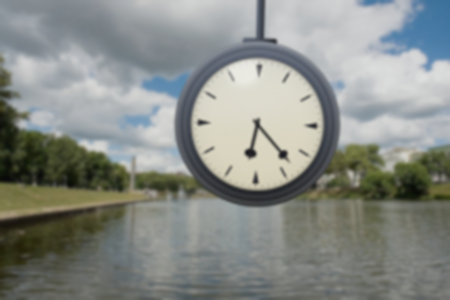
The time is **6:23**
